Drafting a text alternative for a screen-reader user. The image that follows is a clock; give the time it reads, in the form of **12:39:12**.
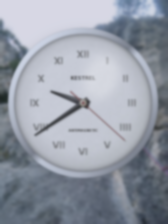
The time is **9:39:22**
